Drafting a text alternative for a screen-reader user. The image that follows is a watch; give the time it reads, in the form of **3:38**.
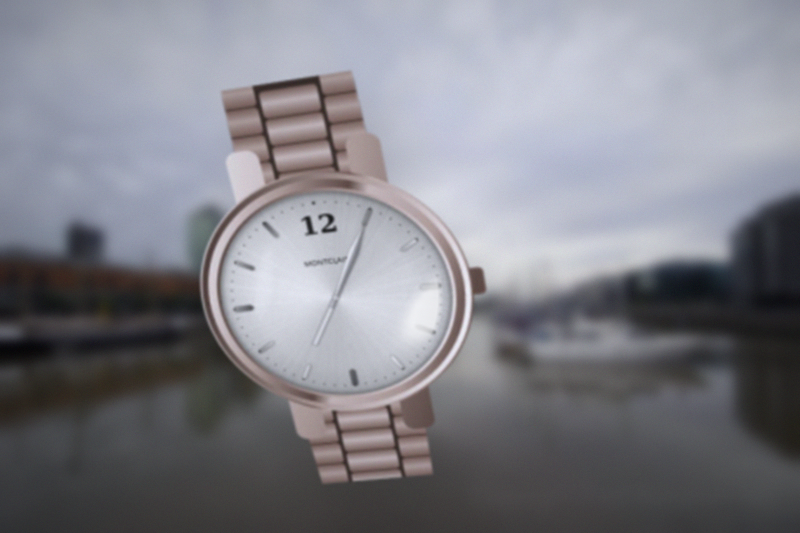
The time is **7:05**
